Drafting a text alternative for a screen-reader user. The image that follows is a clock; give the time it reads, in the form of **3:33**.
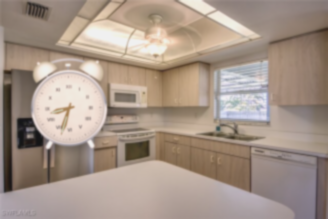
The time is **8:33**
